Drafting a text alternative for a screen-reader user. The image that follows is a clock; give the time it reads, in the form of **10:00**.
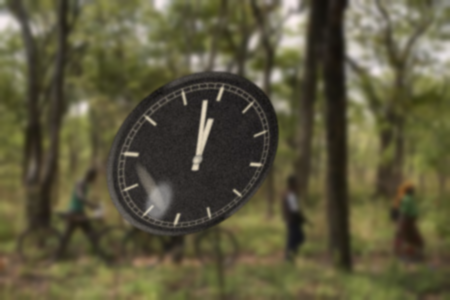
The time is **11:58**
